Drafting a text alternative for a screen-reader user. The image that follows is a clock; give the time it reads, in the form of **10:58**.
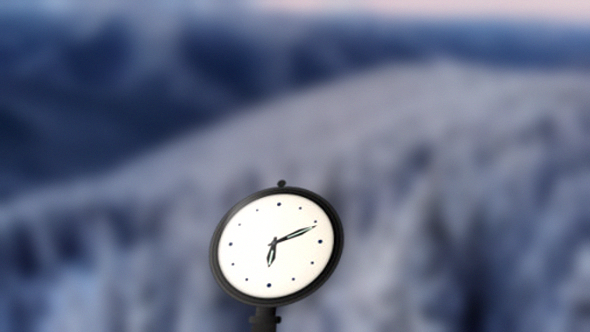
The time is **6:11**
